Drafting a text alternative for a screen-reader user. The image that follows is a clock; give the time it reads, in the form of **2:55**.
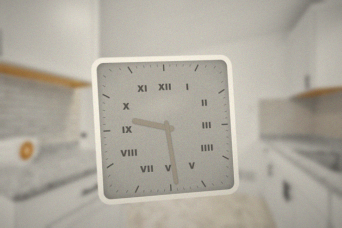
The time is **9:29**
